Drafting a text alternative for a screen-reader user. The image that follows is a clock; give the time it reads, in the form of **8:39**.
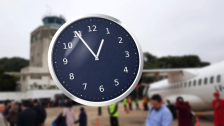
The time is **12:55**
